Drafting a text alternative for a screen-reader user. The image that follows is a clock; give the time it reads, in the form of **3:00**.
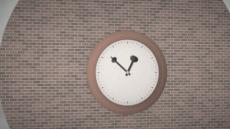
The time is **12:52**
